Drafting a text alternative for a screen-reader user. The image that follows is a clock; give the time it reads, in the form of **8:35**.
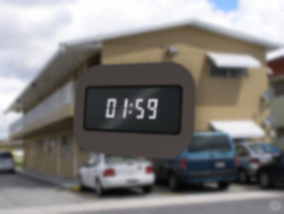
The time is **1:59**
